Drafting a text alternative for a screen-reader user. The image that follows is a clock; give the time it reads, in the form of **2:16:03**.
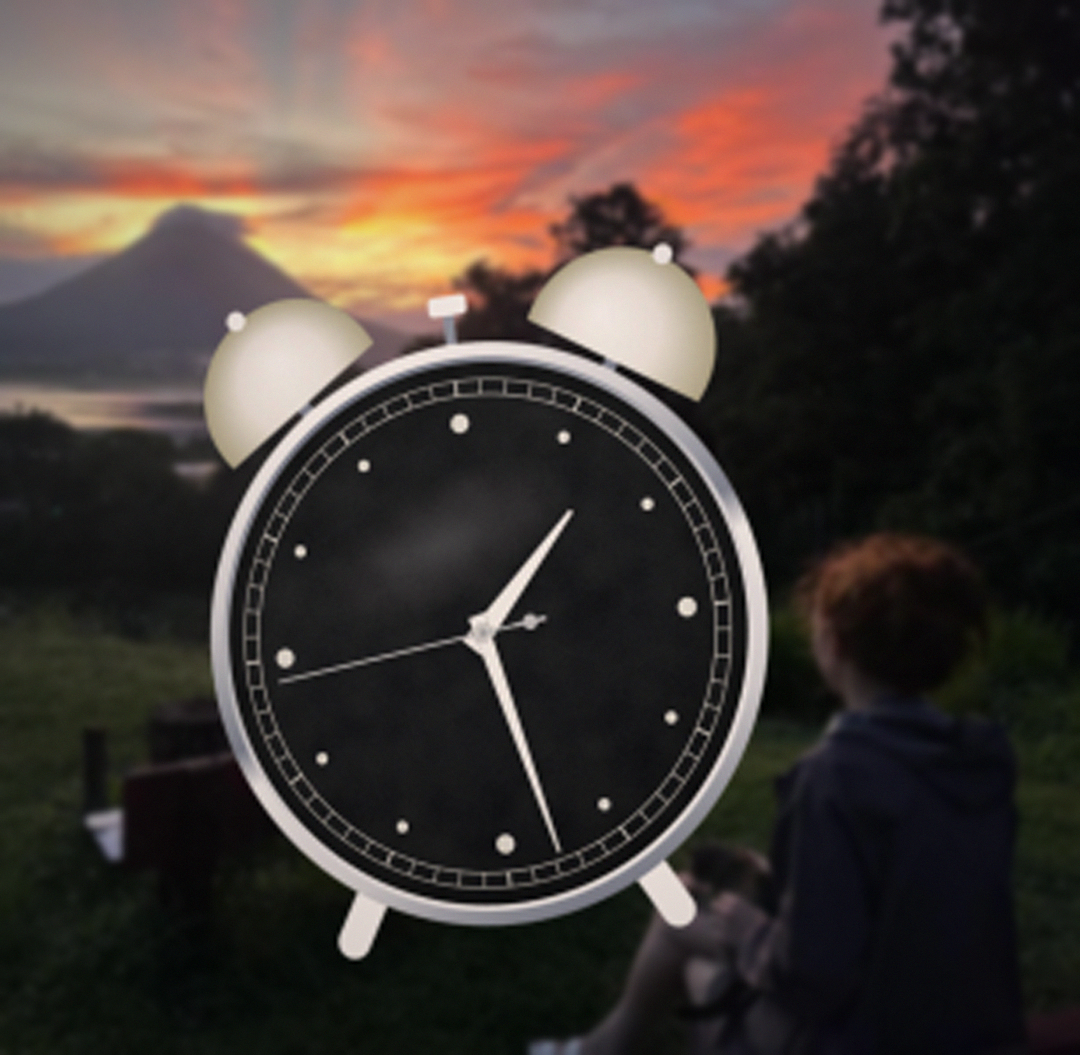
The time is **1:27:44**
